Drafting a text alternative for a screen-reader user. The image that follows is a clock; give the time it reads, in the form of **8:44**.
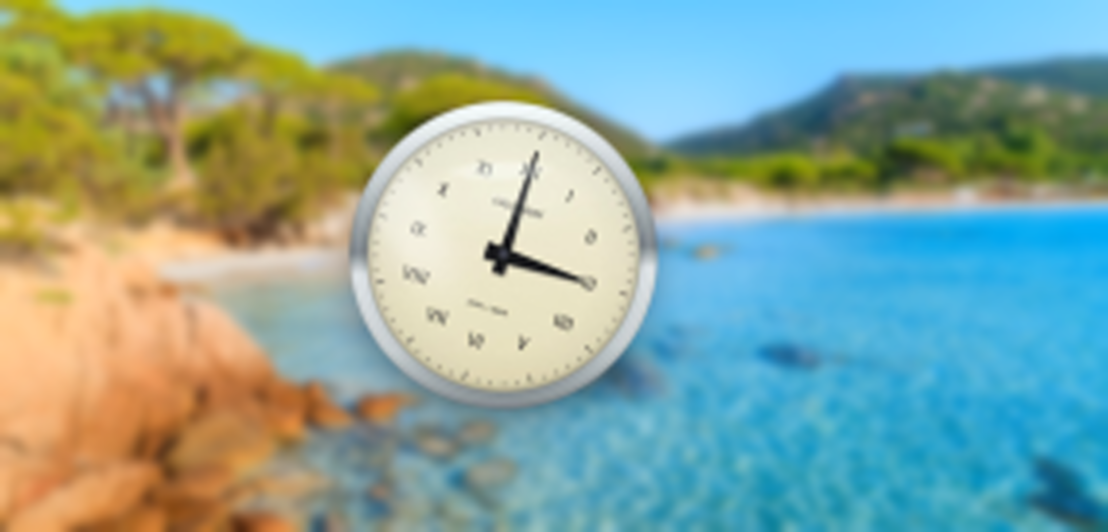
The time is **3:00**
